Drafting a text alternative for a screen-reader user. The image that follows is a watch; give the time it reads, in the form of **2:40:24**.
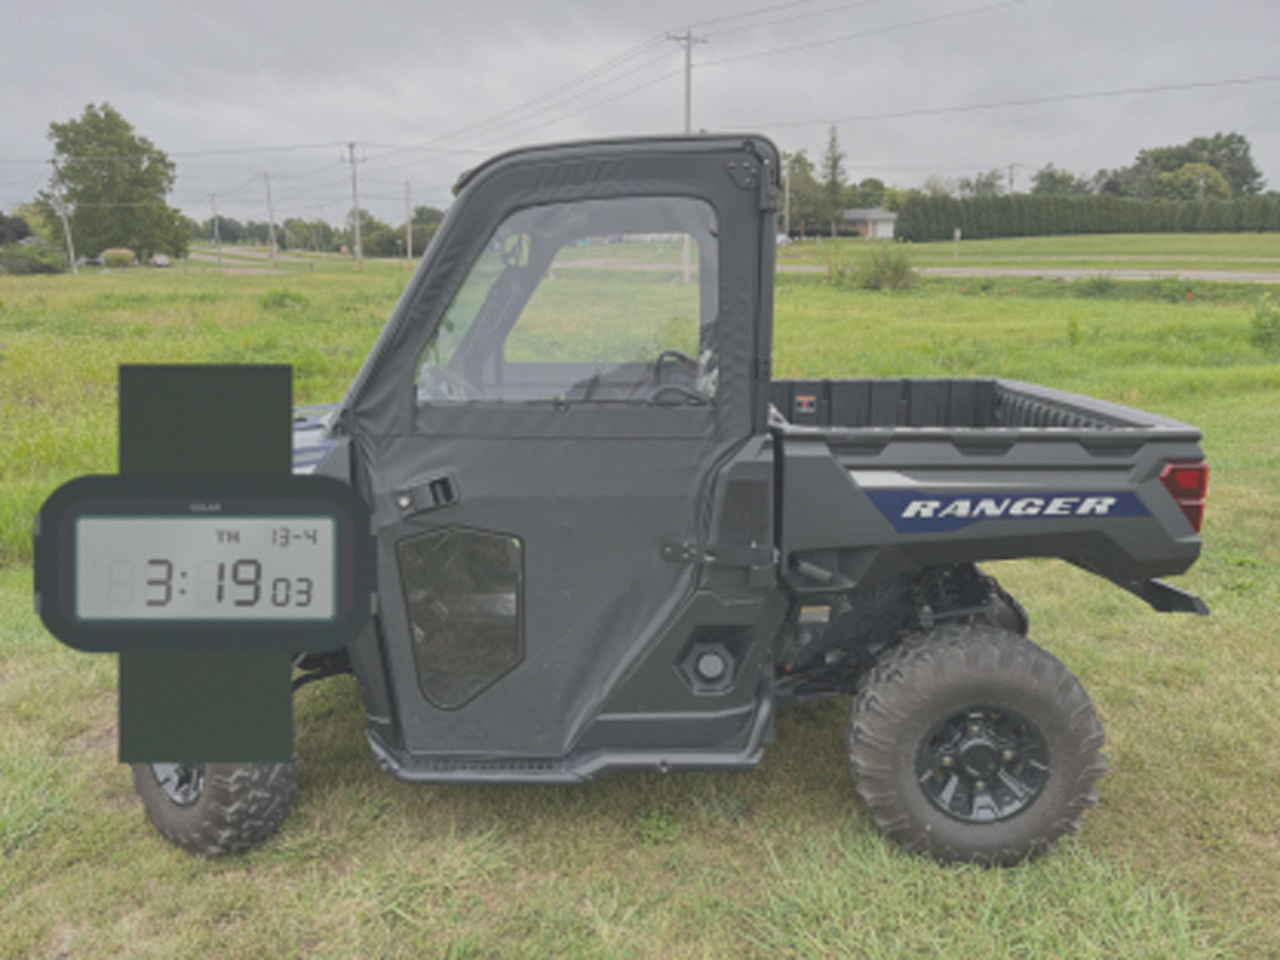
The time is **3:19:03**
